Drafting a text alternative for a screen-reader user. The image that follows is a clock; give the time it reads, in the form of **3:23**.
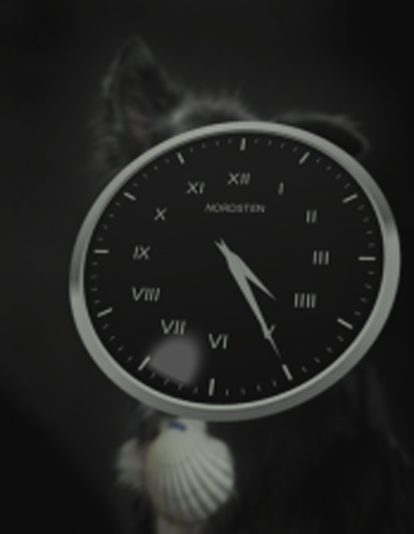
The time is **4:25**
